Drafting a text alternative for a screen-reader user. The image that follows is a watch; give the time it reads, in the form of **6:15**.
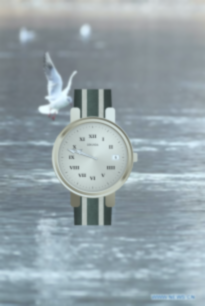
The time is **9:48**
